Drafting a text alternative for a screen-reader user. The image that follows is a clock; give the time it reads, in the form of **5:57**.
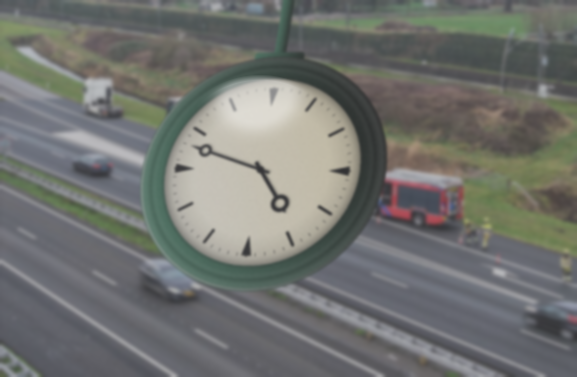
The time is **4:48**
